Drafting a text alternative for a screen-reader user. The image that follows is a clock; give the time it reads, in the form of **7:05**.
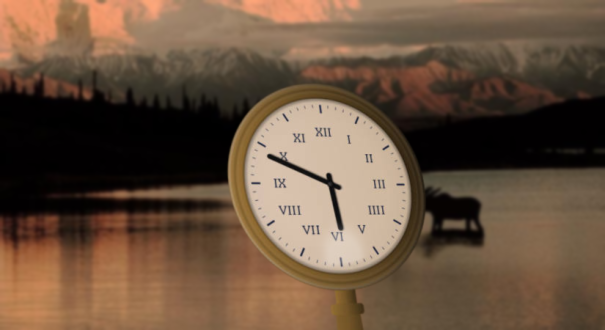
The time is **5:49**
